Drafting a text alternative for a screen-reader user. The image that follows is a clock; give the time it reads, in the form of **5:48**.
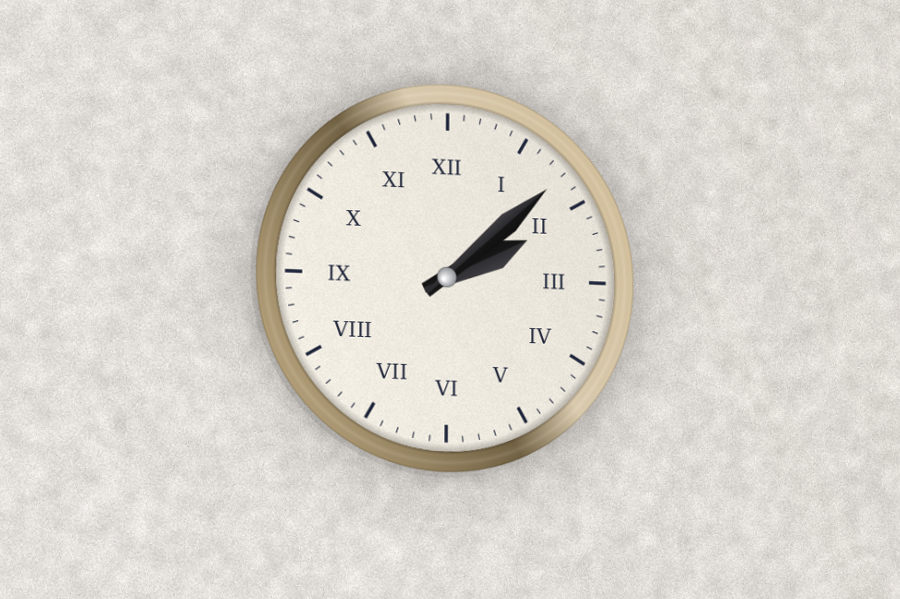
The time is **2:08**
